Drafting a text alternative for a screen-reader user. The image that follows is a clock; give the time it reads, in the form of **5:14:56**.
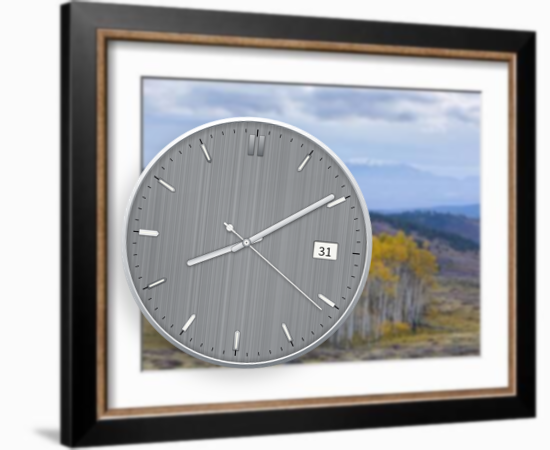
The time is **8:09:21**
